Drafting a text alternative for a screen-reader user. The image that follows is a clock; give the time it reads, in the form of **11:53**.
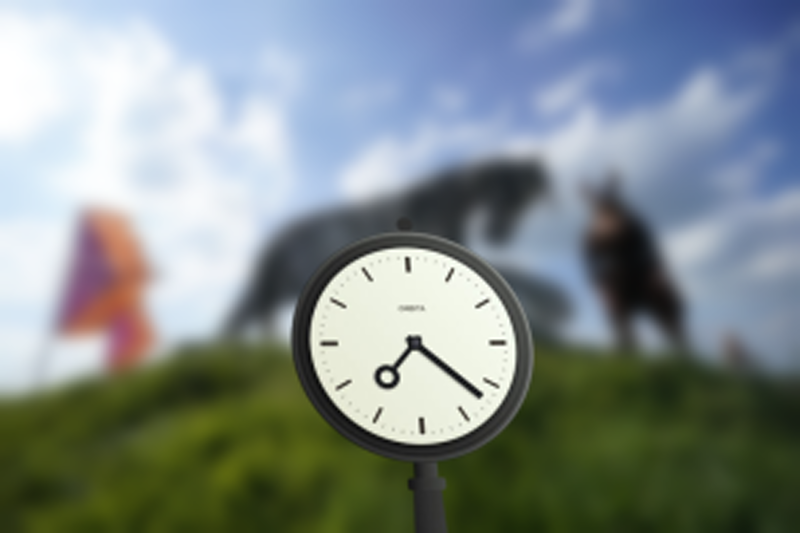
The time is **7:22**
